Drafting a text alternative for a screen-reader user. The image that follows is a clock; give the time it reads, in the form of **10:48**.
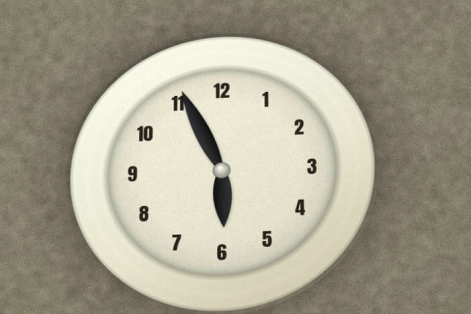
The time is **5:56**
